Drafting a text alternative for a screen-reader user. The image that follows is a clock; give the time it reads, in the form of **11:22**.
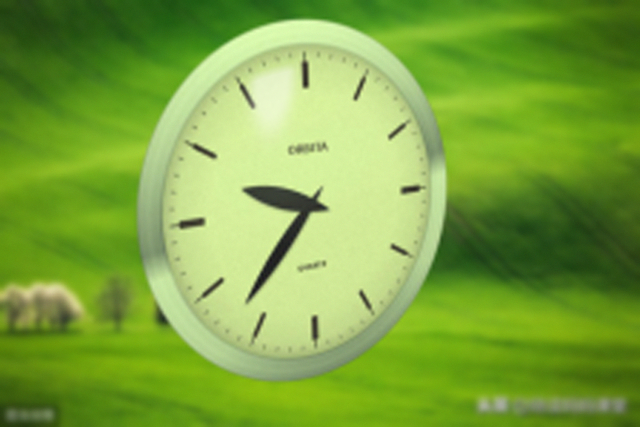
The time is **9:37**
